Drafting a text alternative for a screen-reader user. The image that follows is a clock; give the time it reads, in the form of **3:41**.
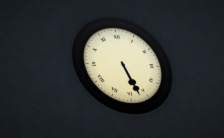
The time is **5:27**
